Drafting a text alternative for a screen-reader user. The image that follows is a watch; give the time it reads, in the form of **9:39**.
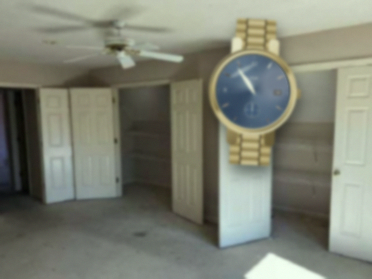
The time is **10:54**
